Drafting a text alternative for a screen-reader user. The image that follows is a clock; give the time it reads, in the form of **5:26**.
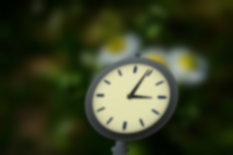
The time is **3:04**
